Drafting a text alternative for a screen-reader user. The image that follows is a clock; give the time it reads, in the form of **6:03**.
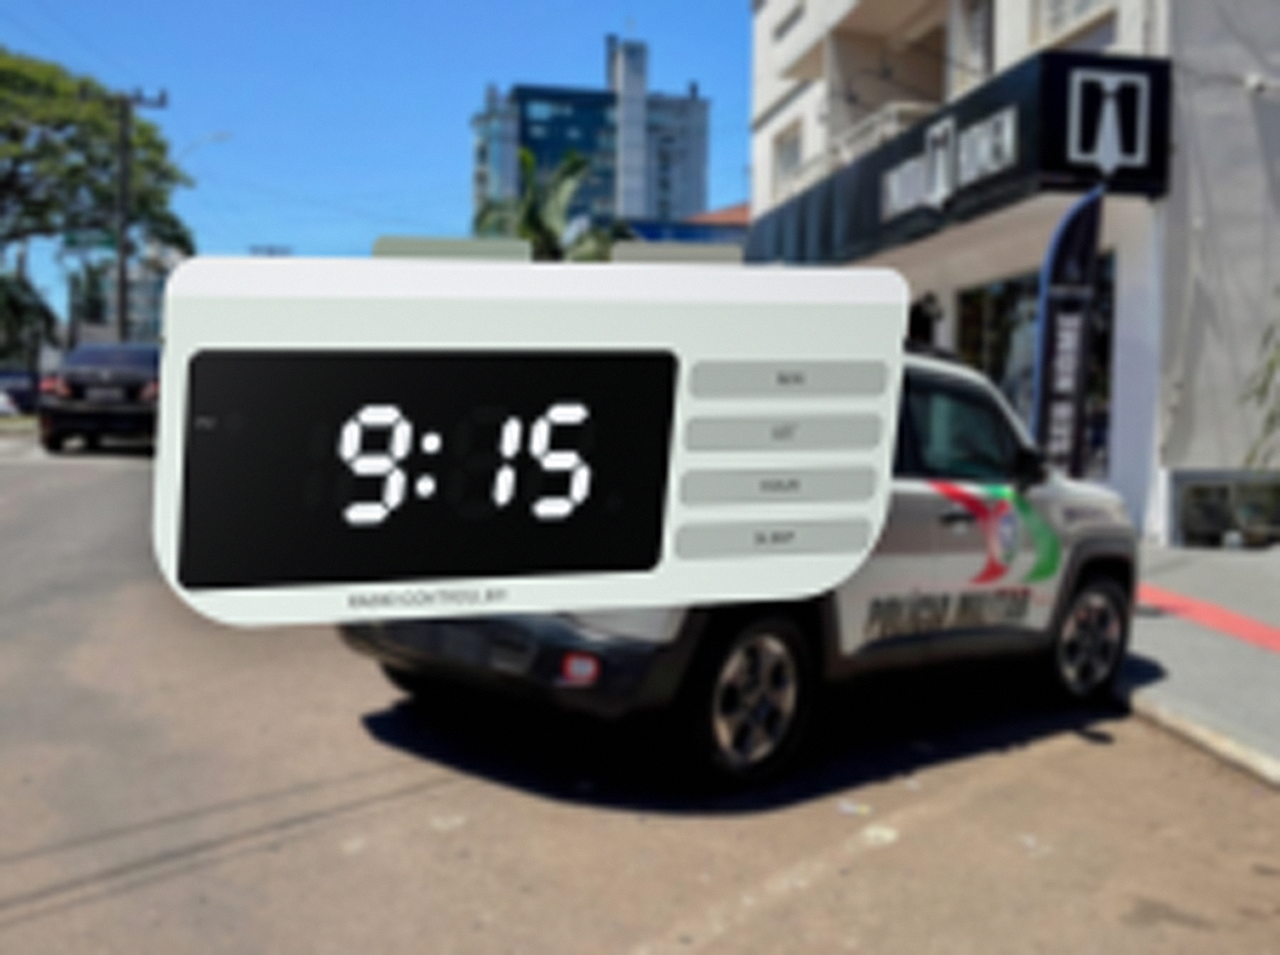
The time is **9:15**
